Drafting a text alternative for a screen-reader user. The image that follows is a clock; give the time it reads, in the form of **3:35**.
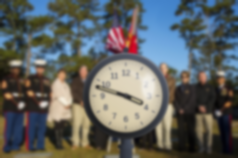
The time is **3:48**
